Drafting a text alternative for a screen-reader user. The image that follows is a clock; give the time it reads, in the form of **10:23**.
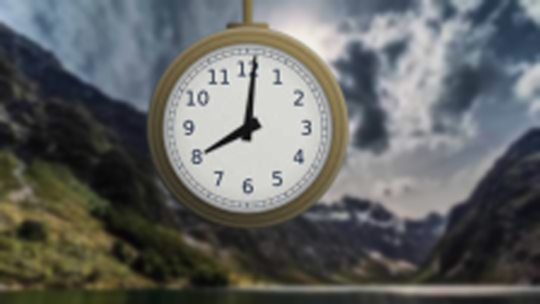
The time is **8:01**
